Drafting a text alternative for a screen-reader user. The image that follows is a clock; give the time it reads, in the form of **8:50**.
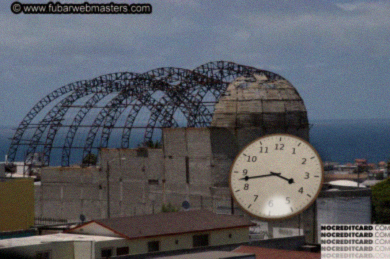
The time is **3:43**
